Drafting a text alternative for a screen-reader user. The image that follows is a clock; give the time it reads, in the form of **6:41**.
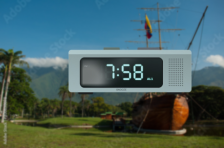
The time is **7:58**
